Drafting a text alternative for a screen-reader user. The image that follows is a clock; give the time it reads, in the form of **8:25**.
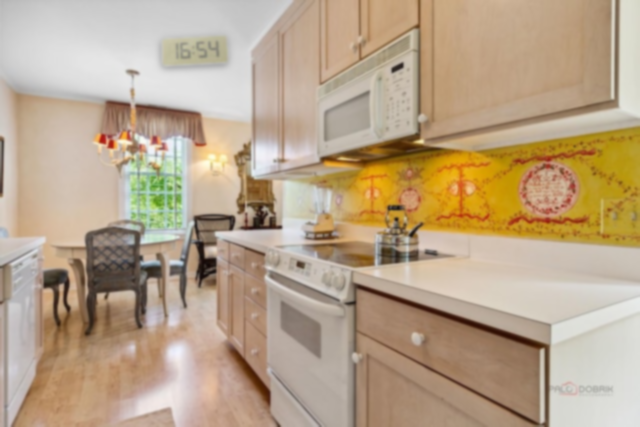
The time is **16:54**
